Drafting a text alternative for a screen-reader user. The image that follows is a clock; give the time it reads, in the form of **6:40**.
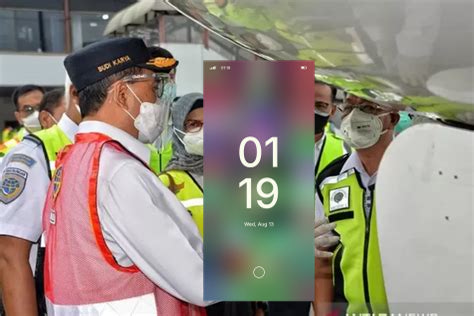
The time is **1:19**
